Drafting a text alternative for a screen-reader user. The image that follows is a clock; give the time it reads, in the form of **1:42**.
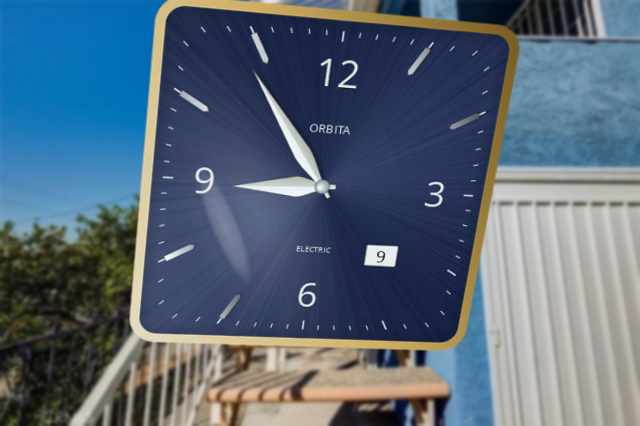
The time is **8:54**
